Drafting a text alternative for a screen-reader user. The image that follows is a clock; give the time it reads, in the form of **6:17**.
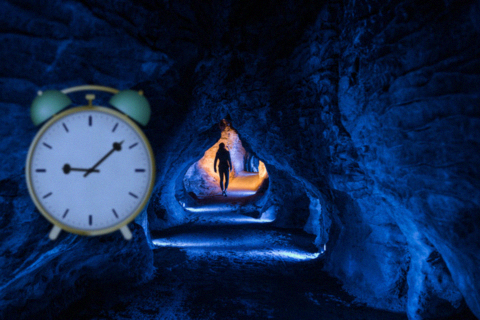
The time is **9:08**
